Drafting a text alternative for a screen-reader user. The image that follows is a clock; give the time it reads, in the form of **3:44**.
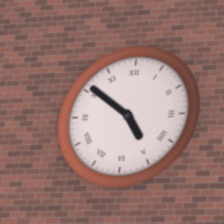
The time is **4:51**
